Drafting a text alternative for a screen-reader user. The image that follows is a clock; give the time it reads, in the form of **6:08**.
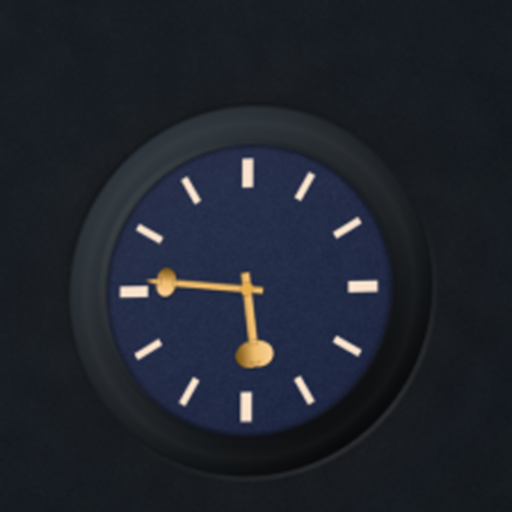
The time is **5:46**
